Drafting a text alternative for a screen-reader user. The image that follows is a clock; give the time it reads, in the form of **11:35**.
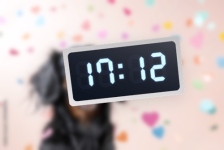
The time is **17:12**
